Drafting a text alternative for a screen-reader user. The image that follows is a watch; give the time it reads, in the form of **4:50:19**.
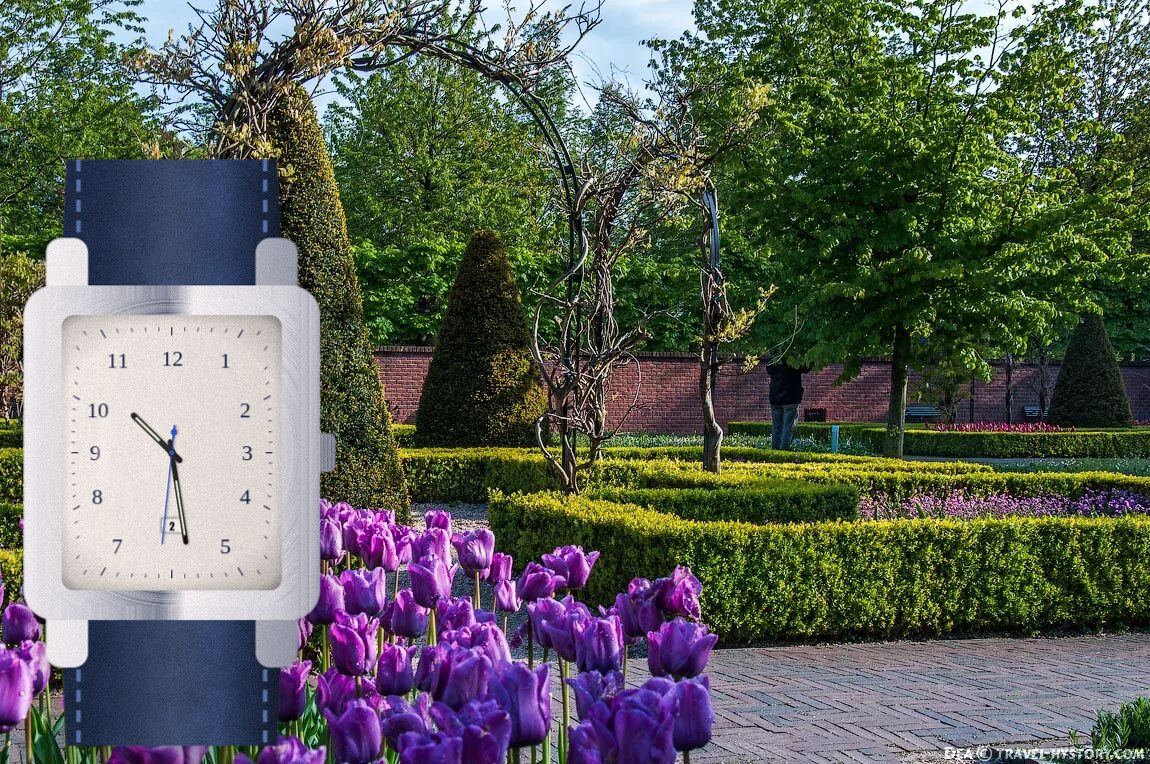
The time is **10:28:31**
